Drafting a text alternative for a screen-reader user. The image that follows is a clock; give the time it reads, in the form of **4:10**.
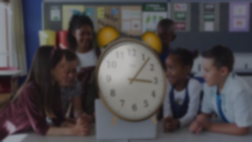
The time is **3:07**
